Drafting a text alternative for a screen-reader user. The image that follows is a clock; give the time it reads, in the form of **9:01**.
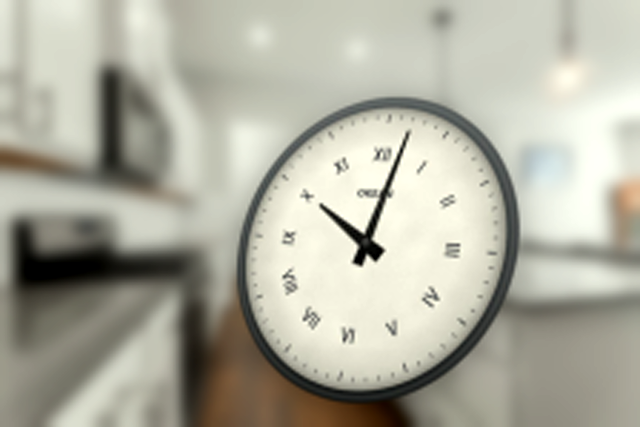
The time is **10:02**
